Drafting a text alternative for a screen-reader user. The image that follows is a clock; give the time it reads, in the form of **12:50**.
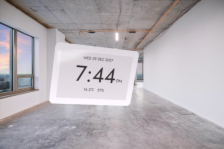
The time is **7:44**
